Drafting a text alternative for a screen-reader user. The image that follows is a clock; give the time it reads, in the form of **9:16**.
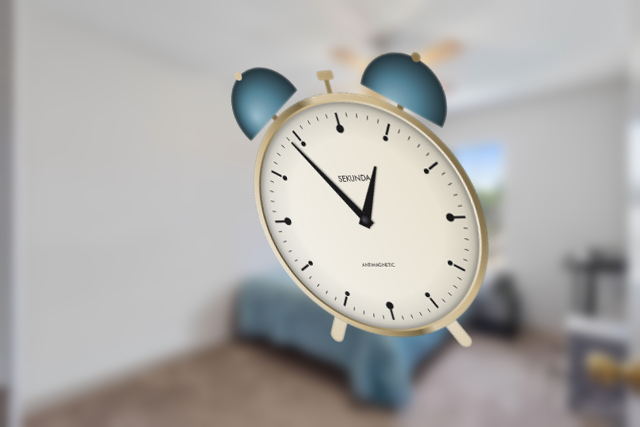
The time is **12:54**
